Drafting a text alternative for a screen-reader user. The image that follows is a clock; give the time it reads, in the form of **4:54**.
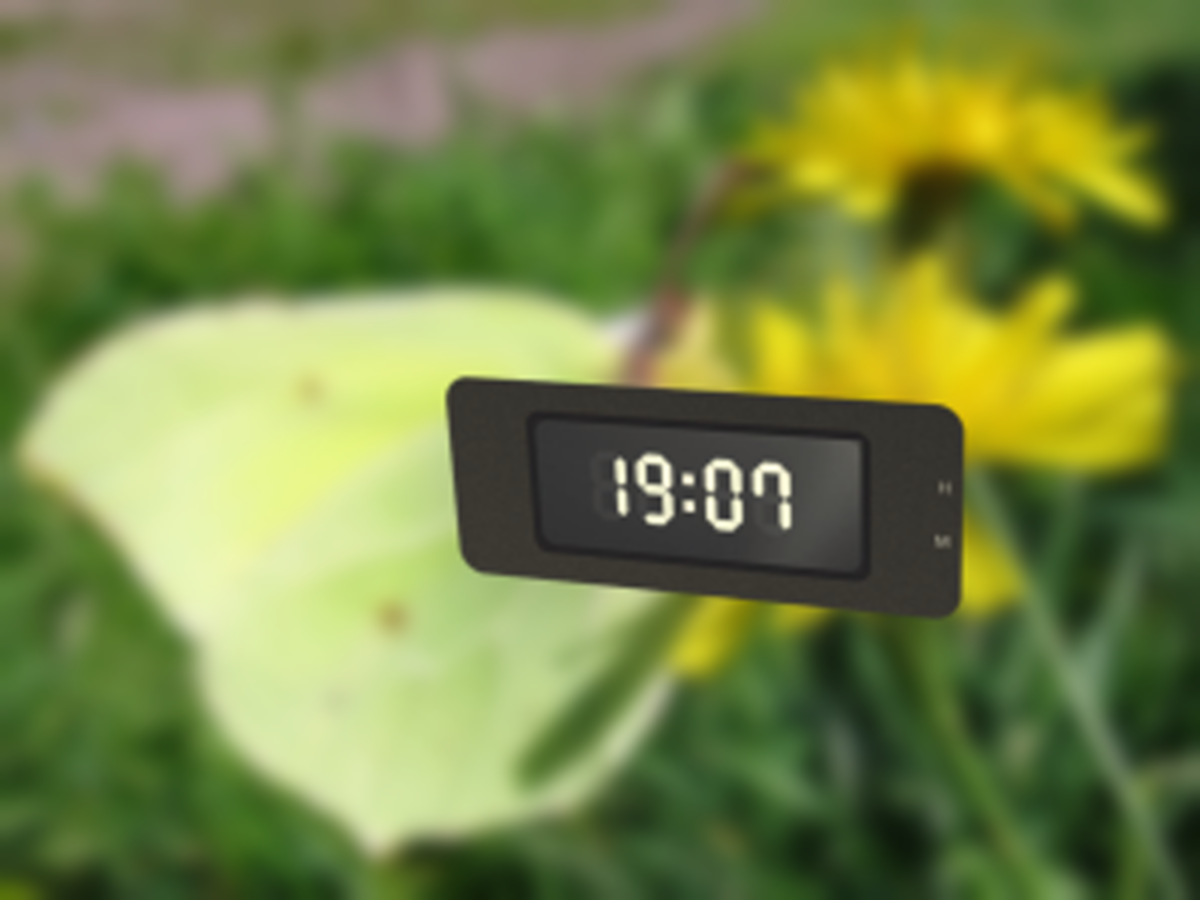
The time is **19:07**
